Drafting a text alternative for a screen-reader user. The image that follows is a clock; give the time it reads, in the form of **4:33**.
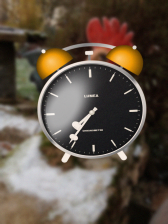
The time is **7:36**
